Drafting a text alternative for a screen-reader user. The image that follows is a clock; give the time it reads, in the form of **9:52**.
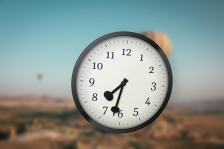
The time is **7:32**
